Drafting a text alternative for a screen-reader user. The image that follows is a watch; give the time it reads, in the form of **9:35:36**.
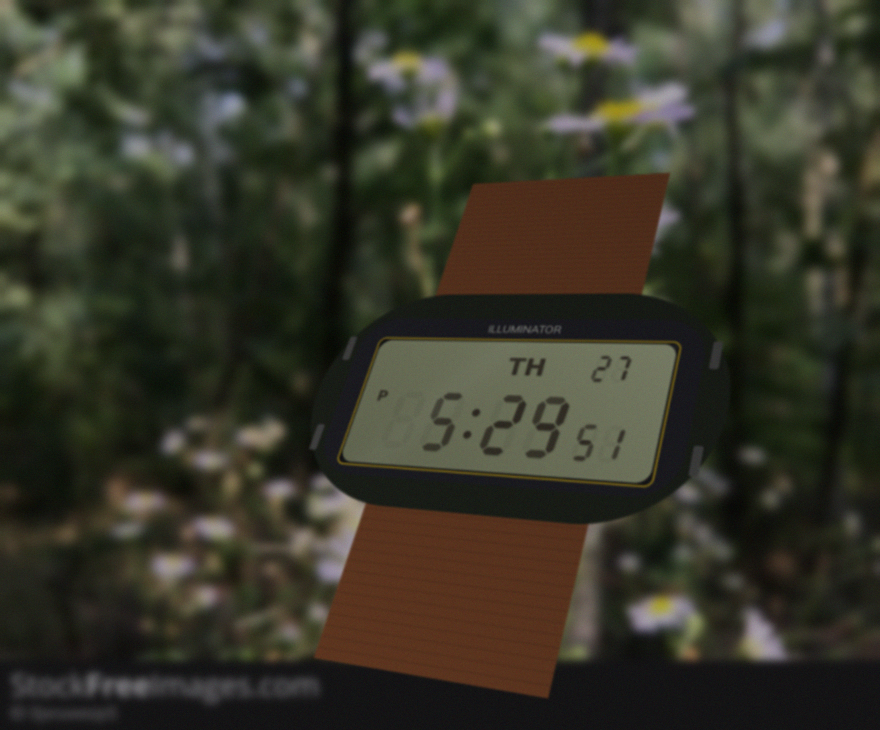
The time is **5:29:51**
